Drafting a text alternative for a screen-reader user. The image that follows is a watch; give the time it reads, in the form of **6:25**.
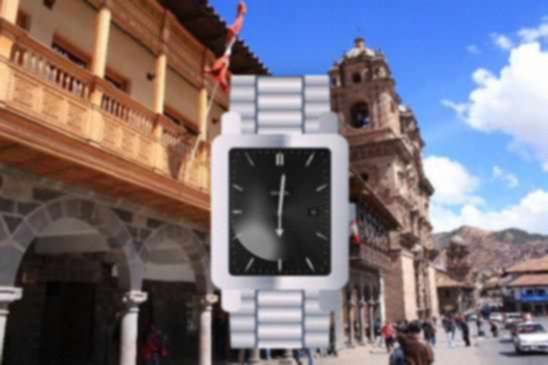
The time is **6:01**
